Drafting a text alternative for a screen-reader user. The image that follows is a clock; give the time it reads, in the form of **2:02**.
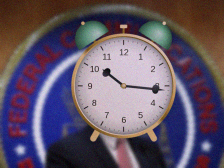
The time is **10:16**
